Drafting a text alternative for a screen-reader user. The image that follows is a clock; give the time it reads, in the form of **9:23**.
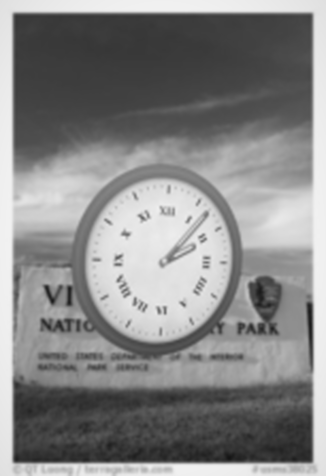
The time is **2:07**
